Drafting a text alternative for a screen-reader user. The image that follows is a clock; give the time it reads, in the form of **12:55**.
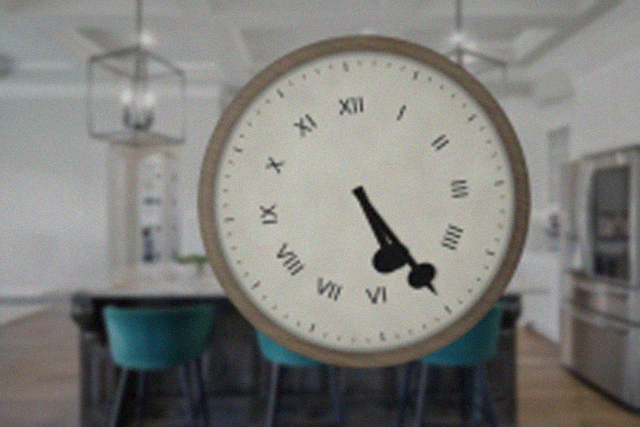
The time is **5:25**
